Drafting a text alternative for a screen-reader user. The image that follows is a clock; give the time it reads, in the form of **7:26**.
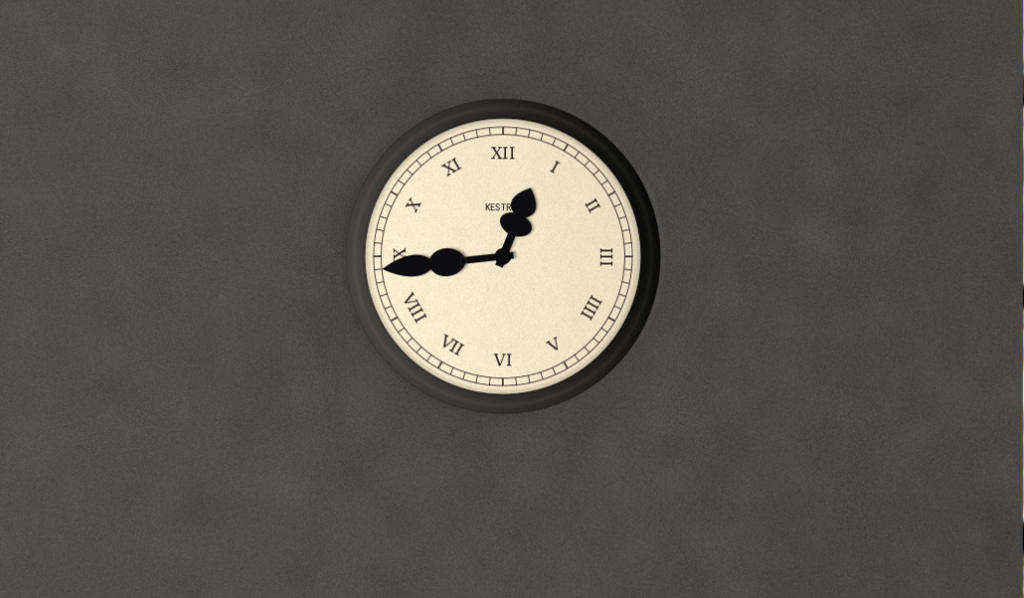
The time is **12:44**
